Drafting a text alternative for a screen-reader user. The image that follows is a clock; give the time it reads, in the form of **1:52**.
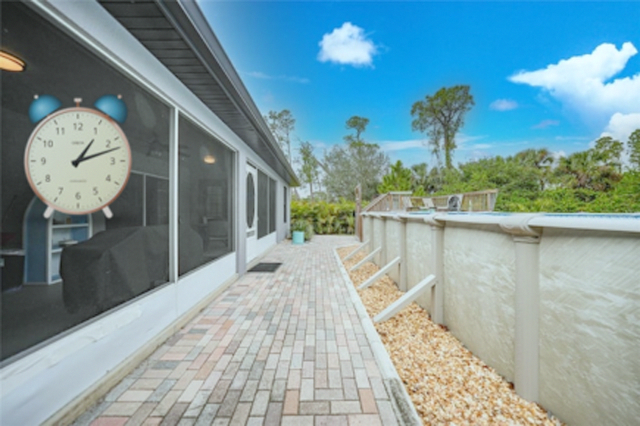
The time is **1:12**
